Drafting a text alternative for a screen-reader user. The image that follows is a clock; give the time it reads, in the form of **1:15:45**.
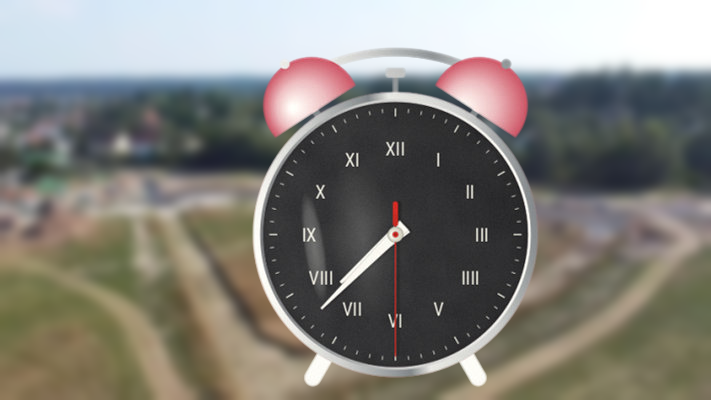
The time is **7:37:30**
